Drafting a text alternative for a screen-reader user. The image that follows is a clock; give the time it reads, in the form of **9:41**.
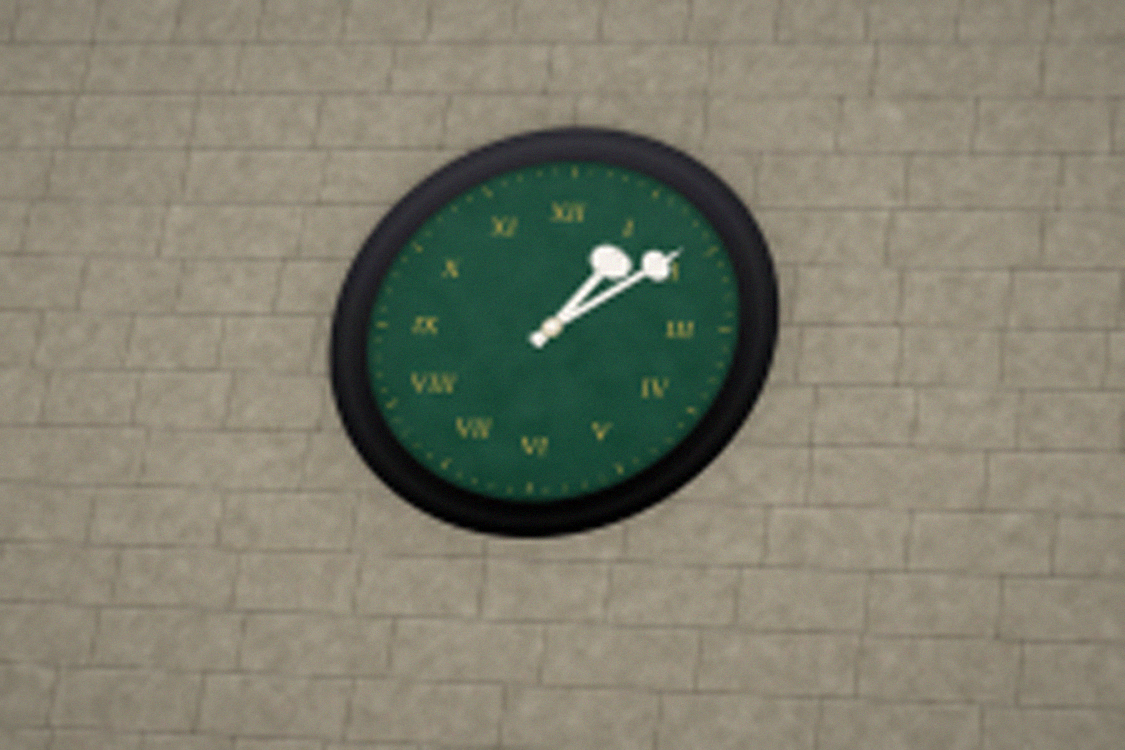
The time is **1:09**
